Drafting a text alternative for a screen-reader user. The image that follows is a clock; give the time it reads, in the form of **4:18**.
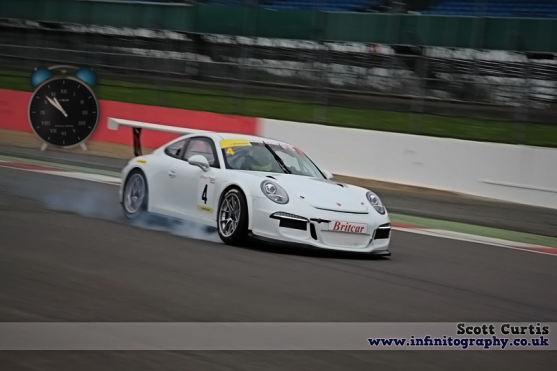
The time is **10:52**
